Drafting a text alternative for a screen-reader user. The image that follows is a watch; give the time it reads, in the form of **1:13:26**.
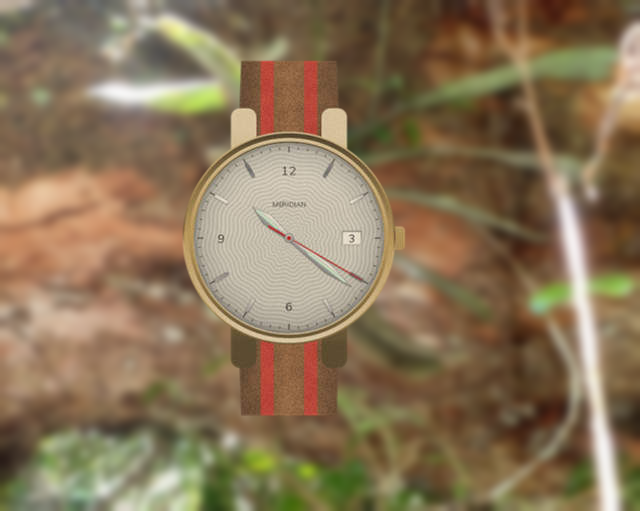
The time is **10:21:20**
